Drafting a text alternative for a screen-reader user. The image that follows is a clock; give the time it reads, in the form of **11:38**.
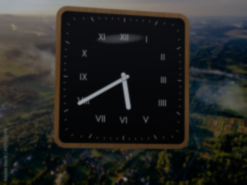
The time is **5:40**
